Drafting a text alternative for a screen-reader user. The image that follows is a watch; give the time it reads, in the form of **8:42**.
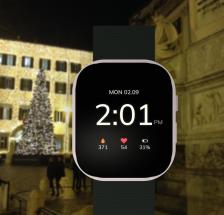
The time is **2:01**
